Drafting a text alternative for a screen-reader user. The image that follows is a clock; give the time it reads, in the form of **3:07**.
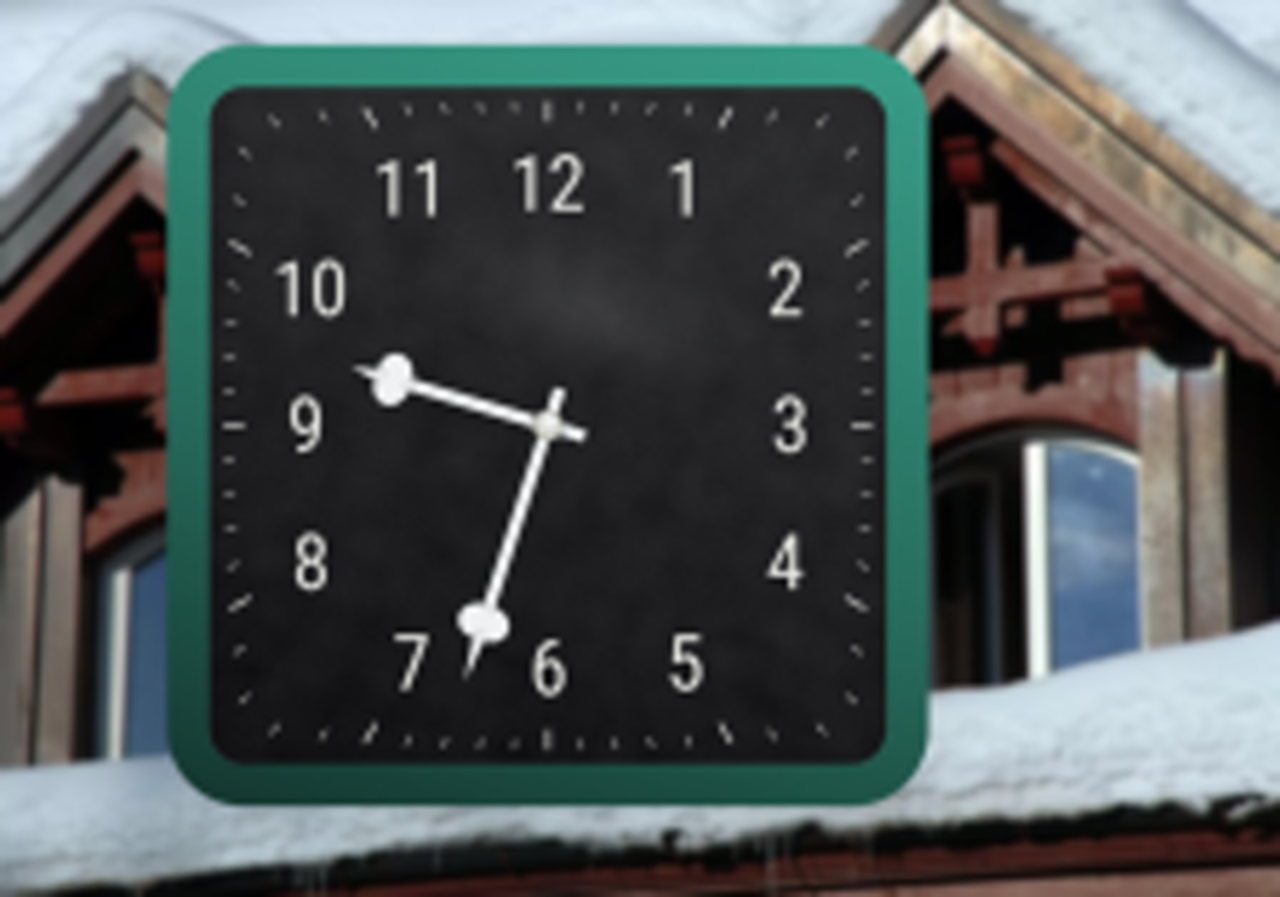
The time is **9:33**
